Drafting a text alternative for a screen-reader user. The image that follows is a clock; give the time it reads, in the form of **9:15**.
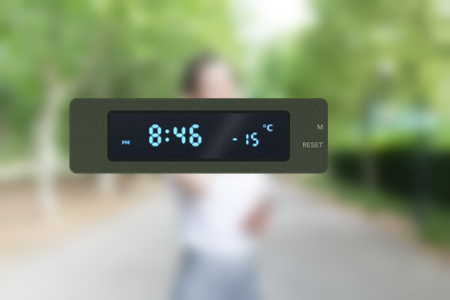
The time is **8:46**
